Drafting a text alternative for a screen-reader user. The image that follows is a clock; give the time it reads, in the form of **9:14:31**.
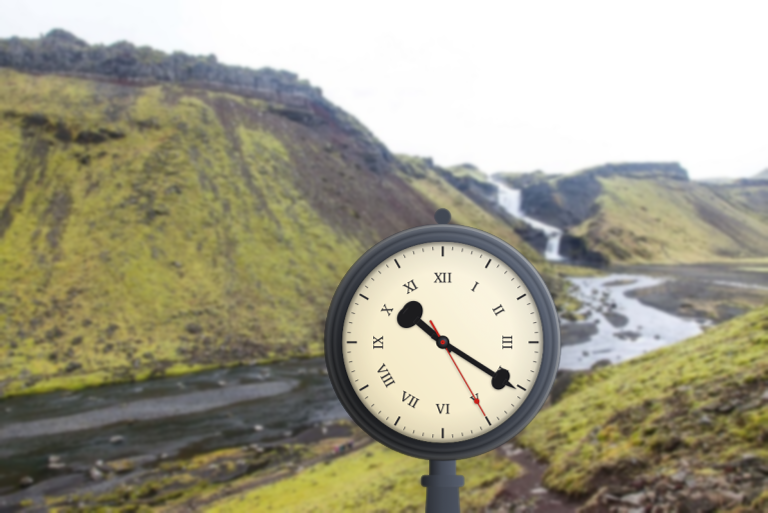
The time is **10:20:25**
